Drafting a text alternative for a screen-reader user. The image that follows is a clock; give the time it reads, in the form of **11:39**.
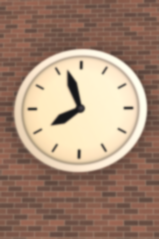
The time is **7:57**
